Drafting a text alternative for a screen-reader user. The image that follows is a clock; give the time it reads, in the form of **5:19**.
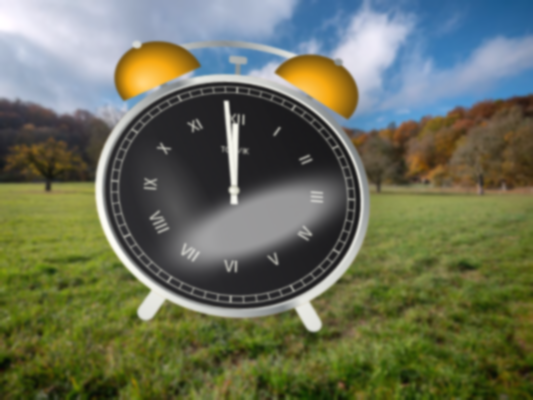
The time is **11:59**
